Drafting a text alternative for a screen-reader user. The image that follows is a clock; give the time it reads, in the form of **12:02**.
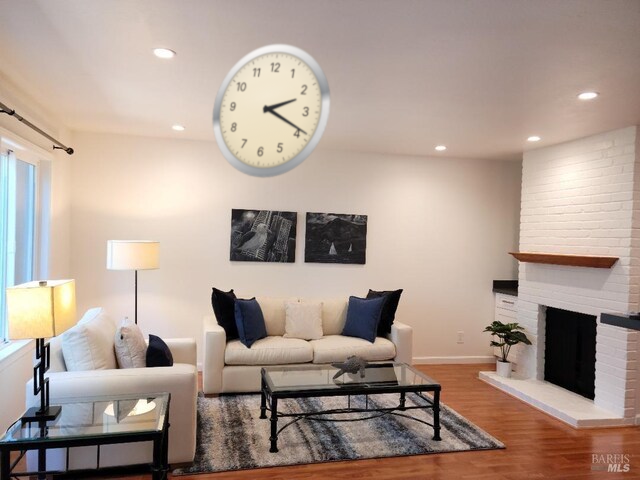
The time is **2:19**
